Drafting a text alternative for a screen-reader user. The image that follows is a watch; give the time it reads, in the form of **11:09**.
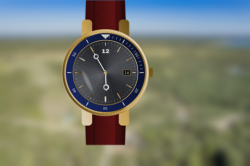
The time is **5:55**
